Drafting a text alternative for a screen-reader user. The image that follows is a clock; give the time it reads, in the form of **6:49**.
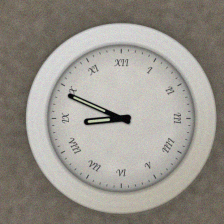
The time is **8:49**
